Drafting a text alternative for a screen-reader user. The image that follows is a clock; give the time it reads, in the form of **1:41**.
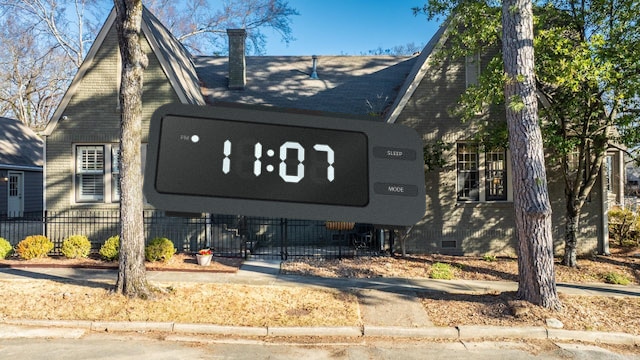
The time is **11:07**
